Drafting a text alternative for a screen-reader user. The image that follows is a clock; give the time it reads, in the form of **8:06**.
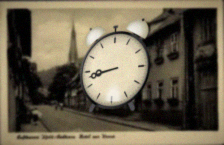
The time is **8:43**
